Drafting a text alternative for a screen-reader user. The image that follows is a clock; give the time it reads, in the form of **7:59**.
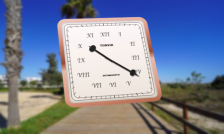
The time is **10:21**
